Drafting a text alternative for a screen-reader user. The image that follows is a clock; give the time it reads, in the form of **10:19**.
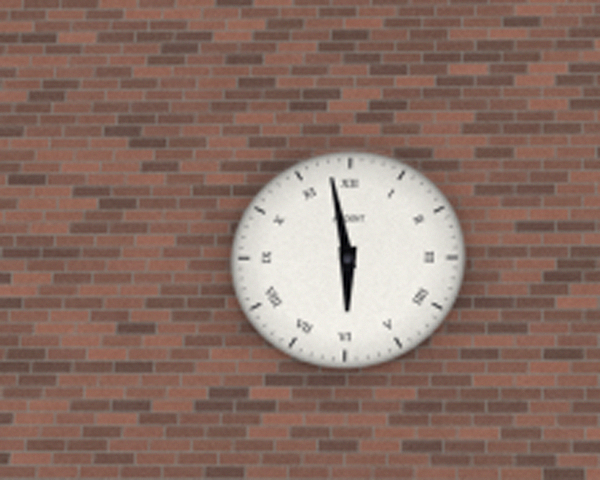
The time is **5:58**
